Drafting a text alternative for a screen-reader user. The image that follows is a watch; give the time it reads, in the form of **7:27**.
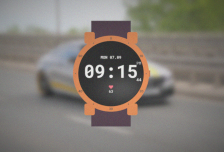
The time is **9:15**
